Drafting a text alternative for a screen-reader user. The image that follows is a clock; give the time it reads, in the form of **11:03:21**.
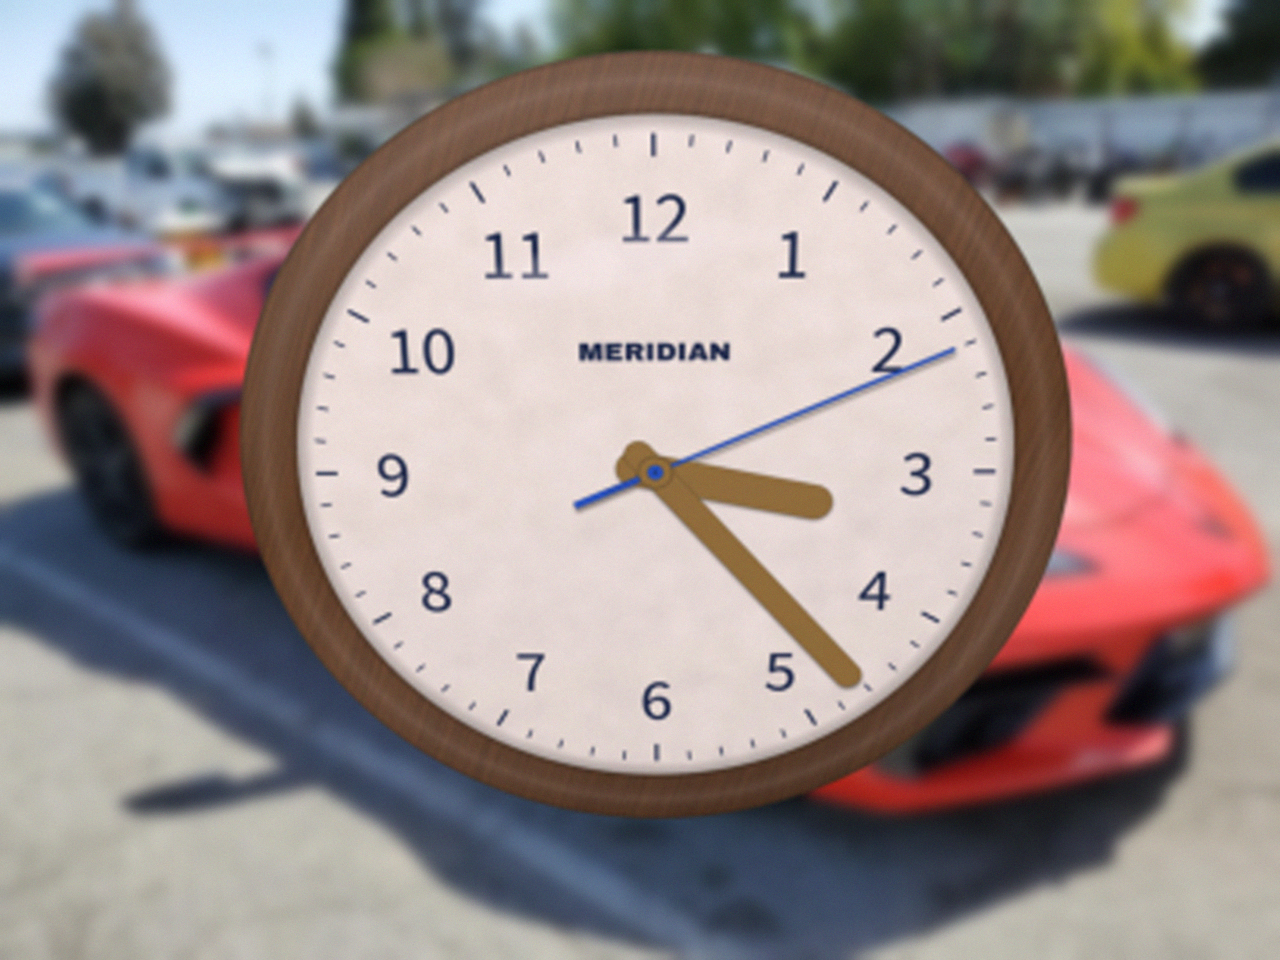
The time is **3:23:11**
